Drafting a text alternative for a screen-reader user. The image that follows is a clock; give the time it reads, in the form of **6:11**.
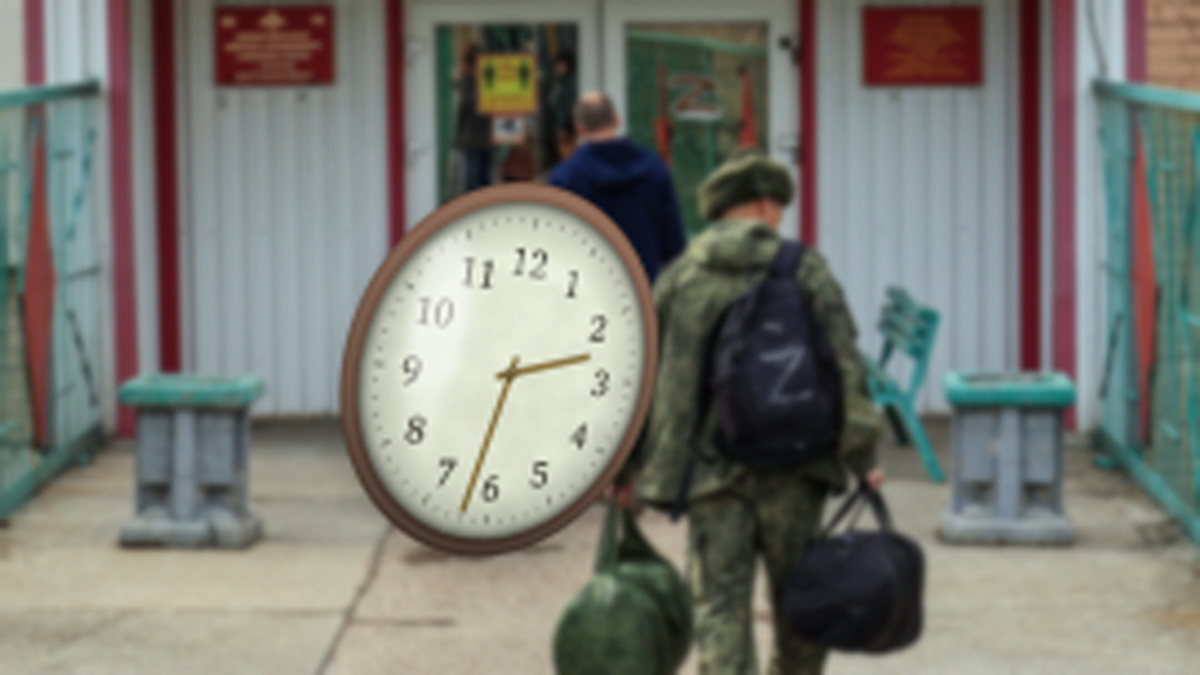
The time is **2:32**
